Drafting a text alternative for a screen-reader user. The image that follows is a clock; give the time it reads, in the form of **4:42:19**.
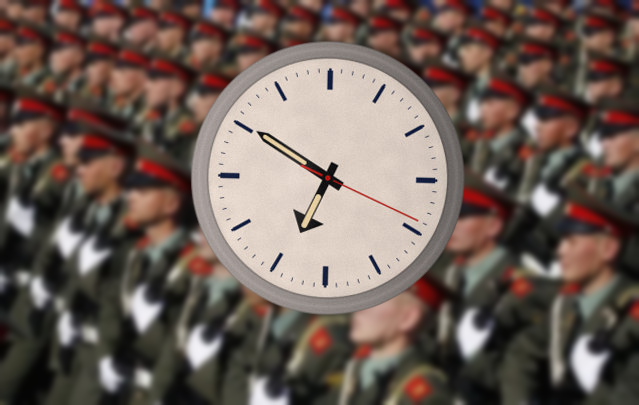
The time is **6:50:19**
